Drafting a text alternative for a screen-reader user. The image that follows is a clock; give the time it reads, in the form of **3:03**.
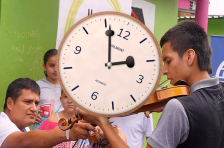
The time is **1:56**
